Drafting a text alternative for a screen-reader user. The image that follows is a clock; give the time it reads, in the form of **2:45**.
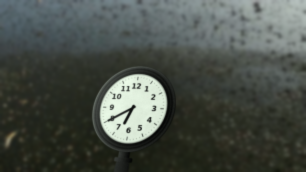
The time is **6:40**
